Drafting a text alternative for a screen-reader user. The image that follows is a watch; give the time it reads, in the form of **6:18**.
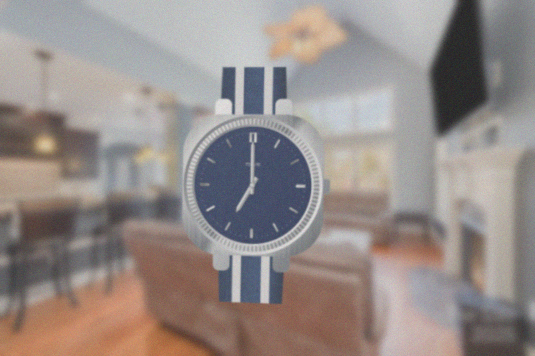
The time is **7:00**
